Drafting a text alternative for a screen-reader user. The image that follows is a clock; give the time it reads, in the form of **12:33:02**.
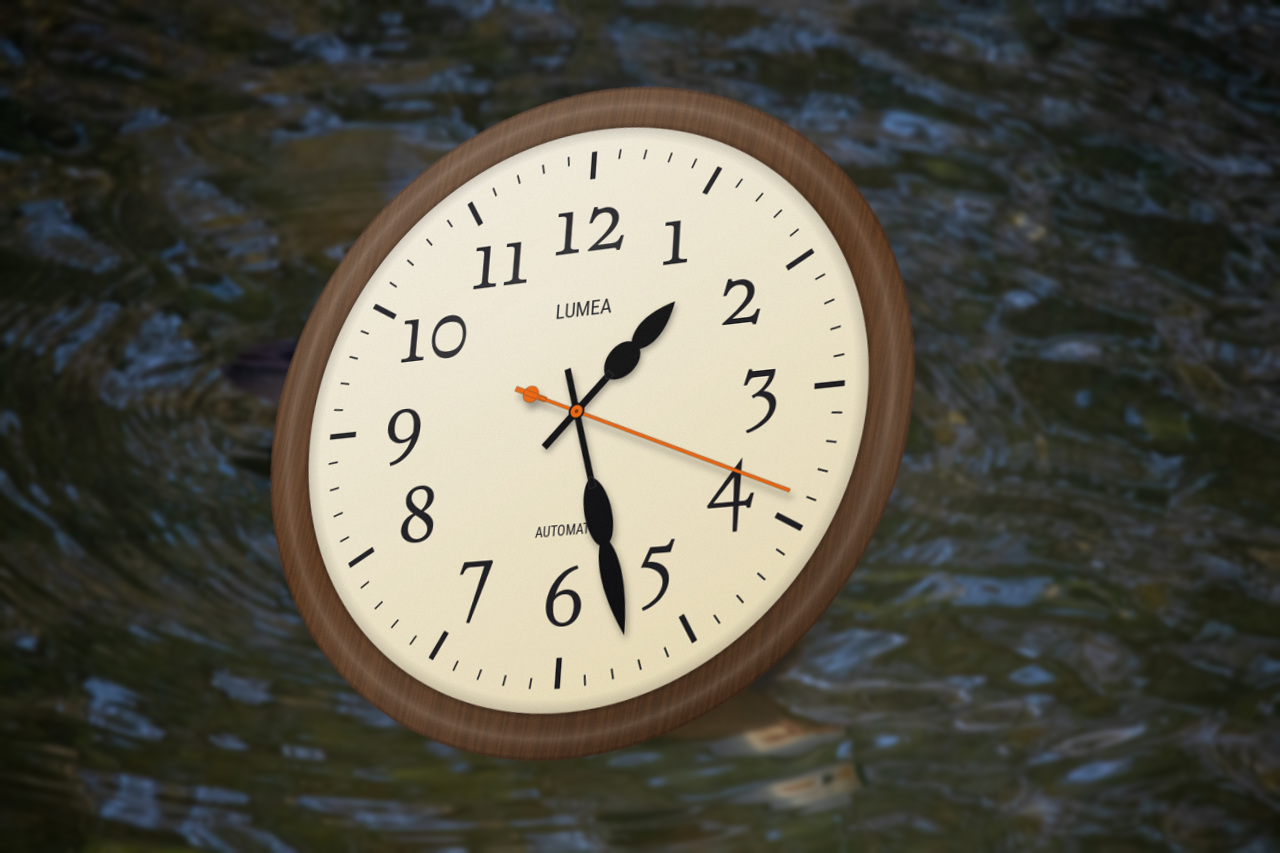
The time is **1:27:19**
